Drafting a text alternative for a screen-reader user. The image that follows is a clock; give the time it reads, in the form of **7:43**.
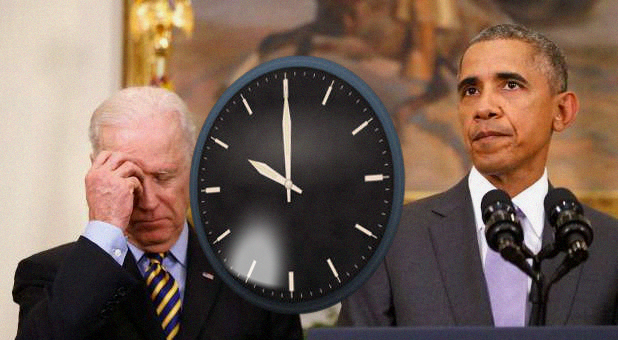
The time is **10:00**
